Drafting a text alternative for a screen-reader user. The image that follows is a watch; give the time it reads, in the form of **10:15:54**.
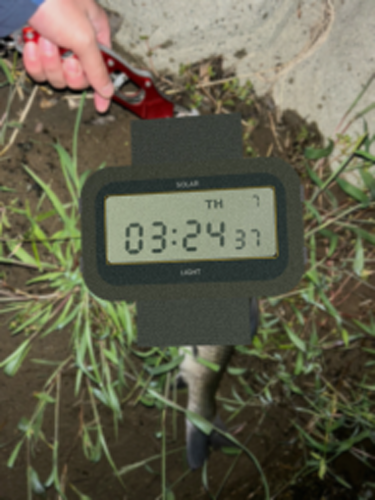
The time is **3:24:37**
